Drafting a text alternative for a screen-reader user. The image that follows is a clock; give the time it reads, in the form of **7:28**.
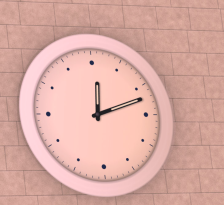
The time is **12:12**
